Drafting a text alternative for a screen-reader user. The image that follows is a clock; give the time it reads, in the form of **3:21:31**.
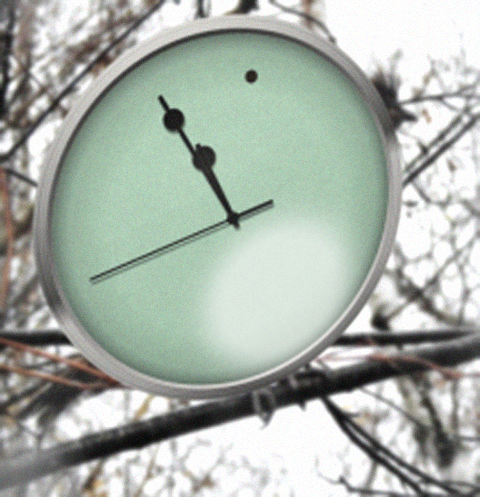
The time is **10:53:41**
